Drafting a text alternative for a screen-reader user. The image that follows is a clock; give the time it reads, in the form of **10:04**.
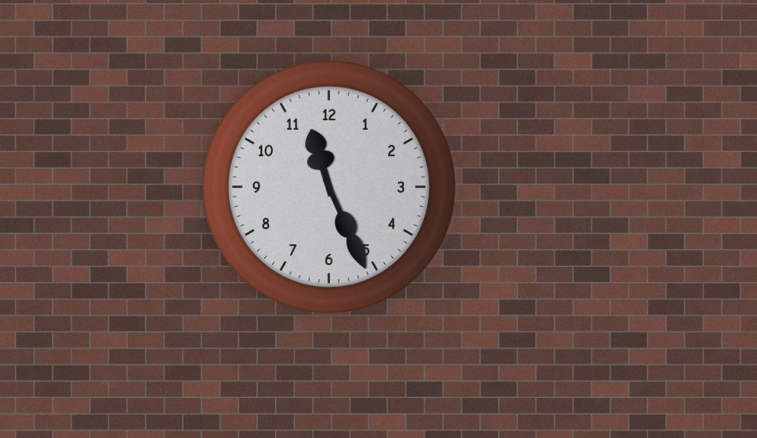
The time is **11:26**
